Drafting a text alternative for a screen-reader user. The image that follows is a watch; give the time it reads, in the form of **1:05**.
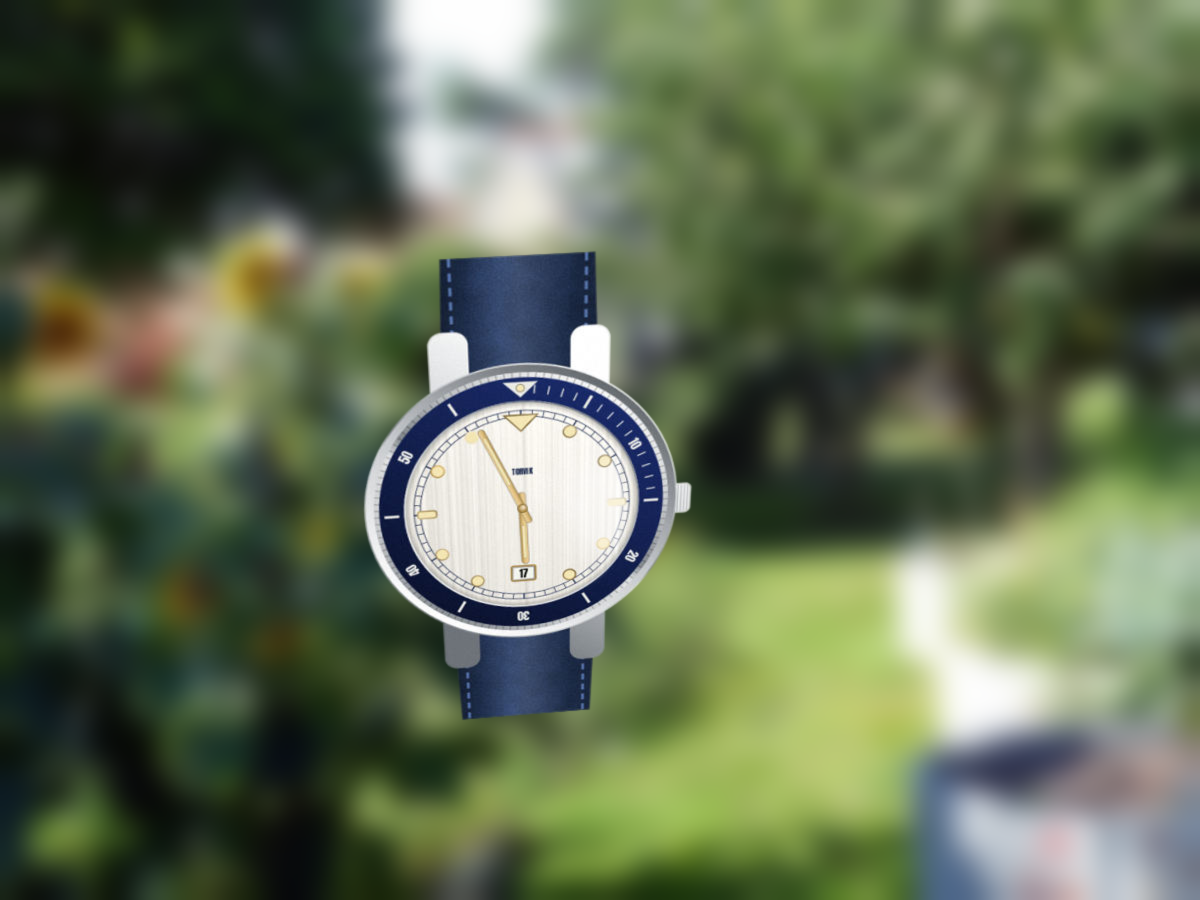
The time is **5:56**
